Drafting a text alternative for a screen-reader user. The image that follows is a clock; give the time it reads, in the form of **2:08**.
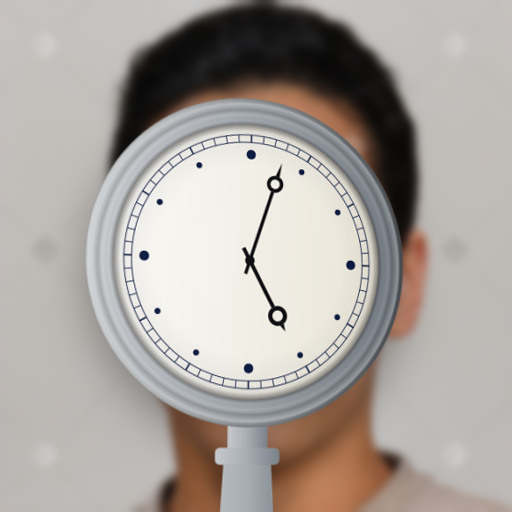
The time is **5:03**
